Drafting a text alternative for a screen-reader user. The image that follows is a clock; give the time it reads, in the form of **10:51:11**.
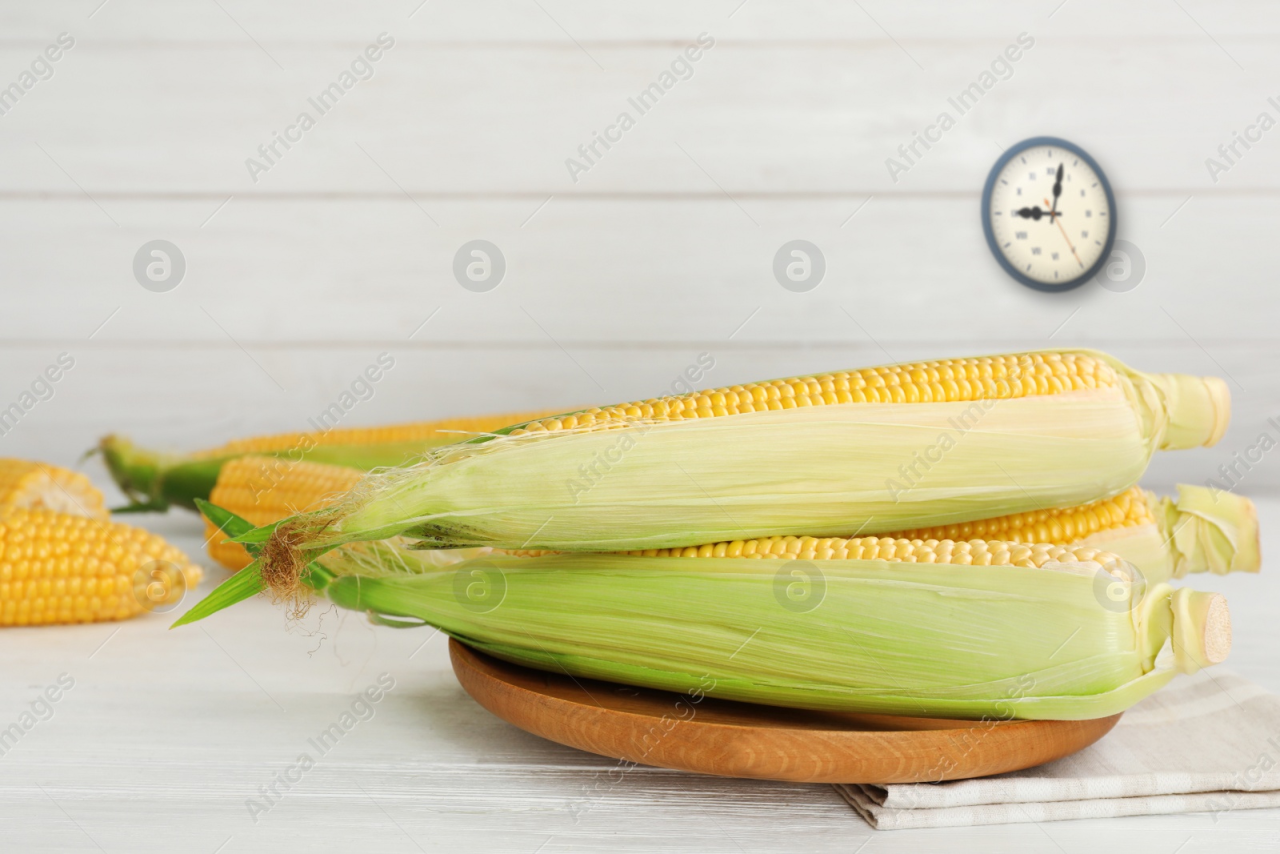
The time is **9:02:25**
